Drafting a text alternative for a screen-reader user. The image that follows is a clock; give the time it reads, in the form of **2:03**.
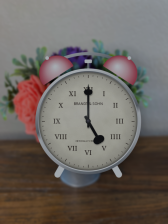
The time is **5:00**
